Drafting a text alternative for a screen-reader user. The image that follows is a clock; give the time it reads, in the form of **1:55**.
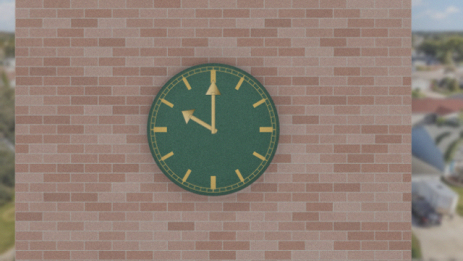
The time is **10:00**
